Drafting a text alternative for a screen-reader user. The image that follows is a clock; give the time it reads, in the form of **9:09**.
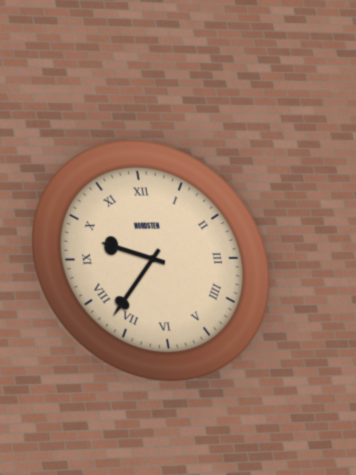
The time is **9:37**
